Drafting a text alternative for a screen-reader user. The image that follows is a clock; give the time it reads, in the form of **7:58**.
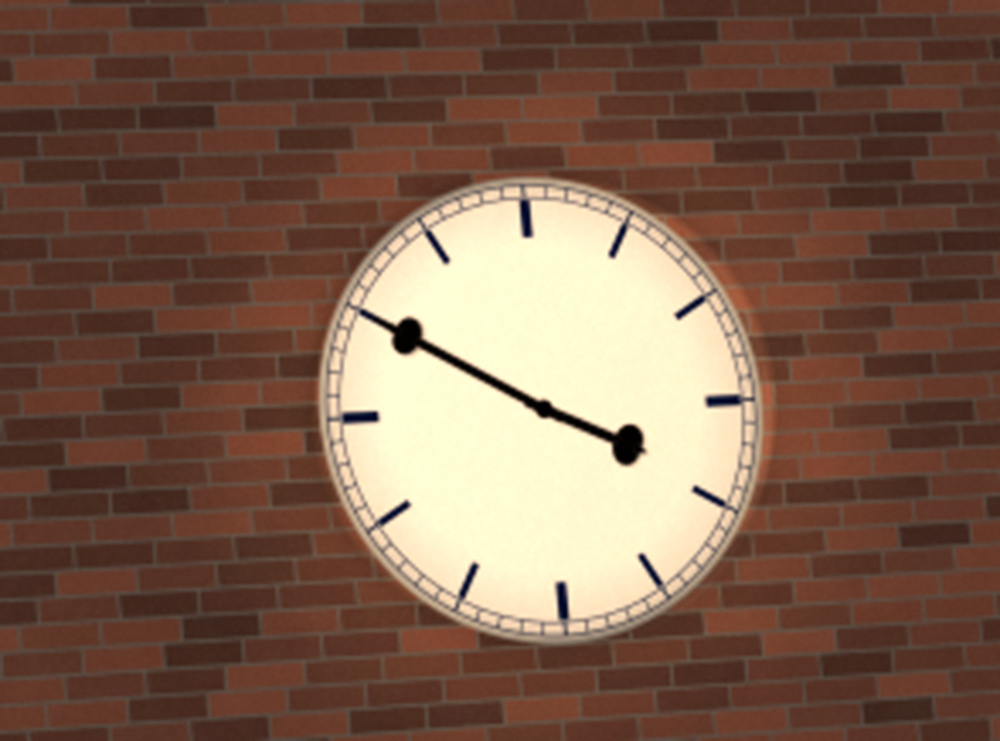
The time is **3:50**
